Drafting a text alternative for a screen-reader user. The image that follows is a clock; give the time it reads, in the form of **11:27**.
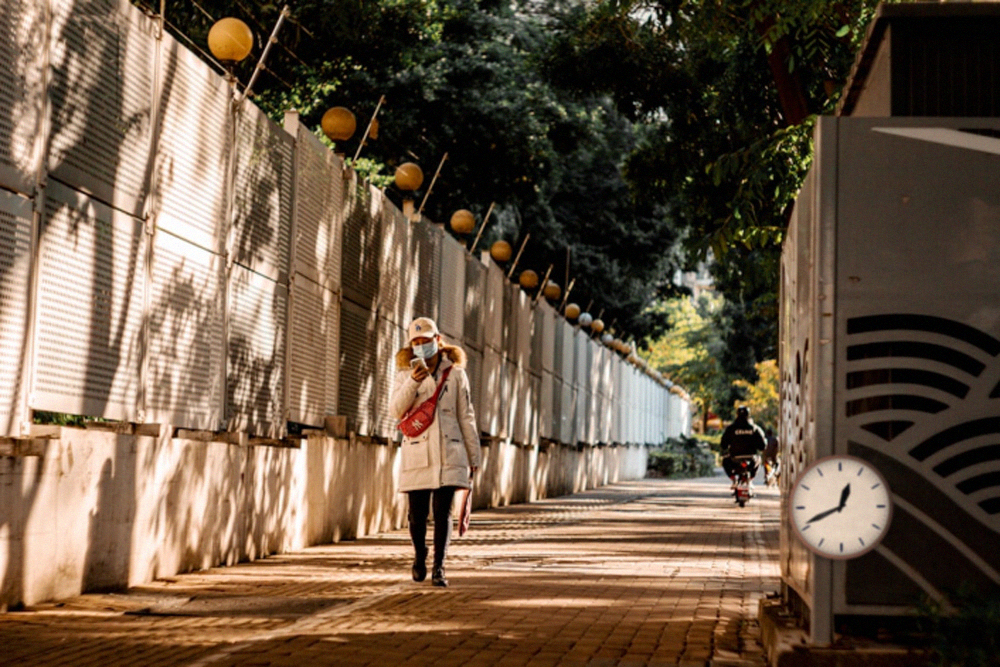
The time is **12:41**
